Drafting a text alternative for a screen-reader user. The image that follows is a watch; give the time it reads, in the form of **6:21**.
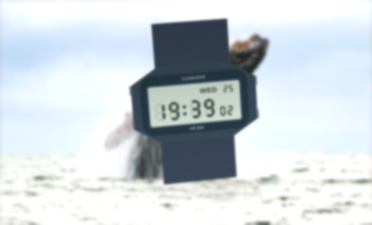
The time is **19:39**
